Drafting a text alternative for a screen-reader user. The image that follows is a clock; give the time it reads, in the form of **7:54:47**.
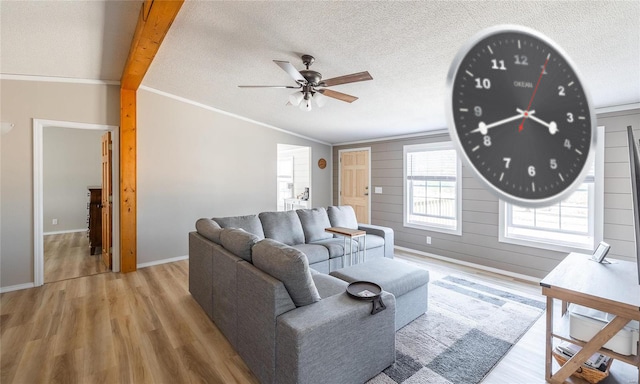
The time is **3:42:05**
